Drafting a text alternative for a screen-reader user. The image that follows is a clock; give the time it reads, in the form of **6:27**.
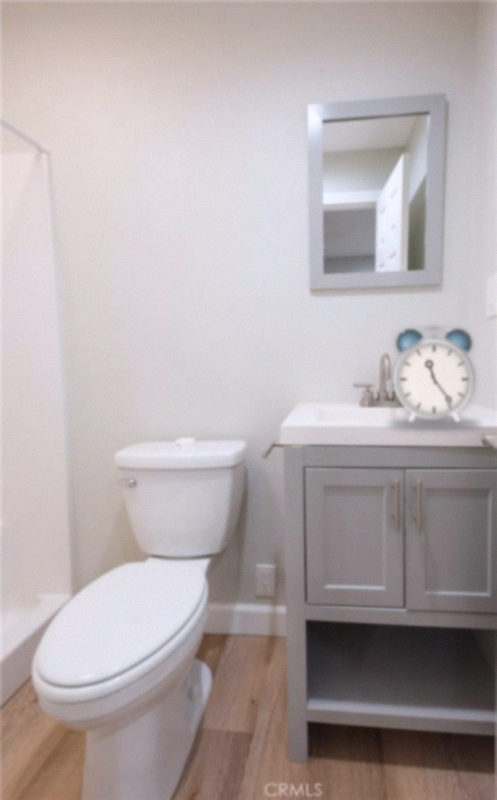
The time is **11:24**
